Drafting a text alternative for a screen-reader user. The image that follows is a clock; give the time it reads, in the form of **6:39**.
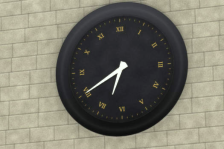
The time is **6:40**
